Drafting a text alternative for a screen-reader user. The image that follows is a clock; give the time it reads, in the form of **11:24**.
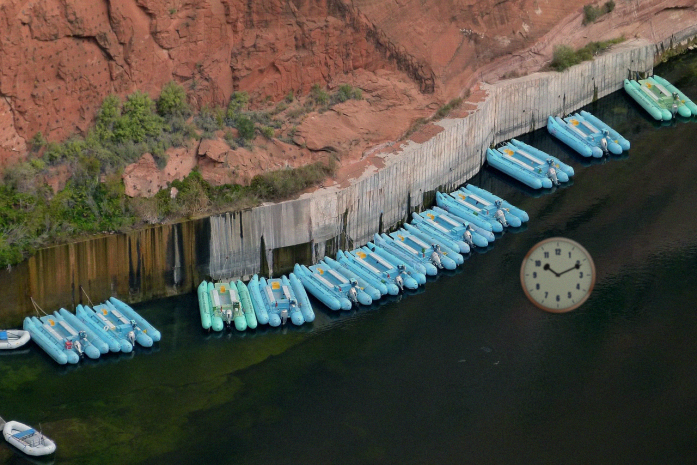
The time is **10:11**
